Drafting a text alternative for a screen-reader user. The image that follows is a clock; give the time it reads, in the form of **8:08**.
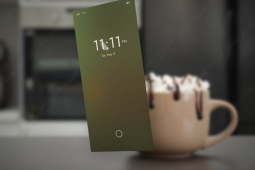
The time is **11:11**
